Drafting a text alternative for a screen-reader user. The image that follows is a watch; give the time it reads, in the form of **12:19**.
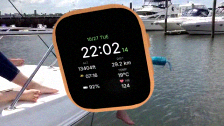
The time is **22:02**
